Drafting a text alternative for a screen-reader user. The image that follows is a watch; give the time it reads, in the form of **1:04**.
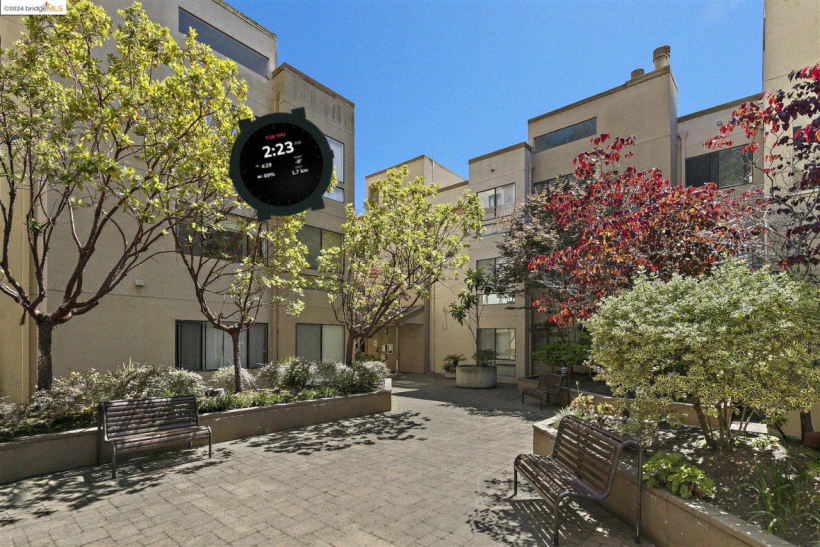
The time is **2:23**
